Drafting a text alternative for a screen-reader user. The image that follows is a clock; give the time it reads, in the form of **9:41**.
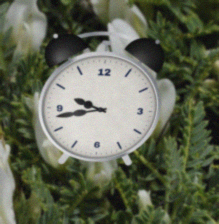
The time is **9:43**
